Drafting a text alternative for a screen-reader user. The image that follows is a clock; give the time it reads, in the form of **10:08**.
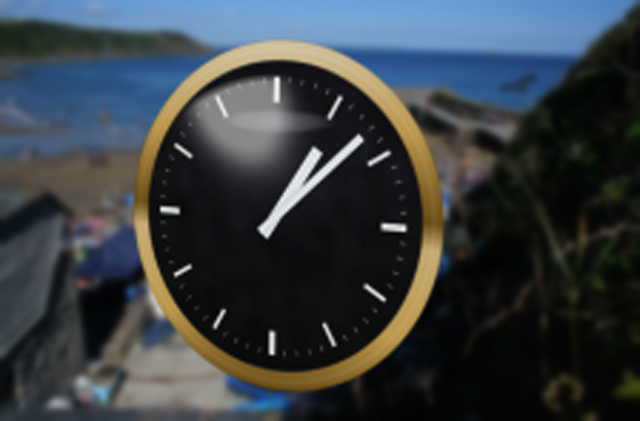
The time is **1:08**
